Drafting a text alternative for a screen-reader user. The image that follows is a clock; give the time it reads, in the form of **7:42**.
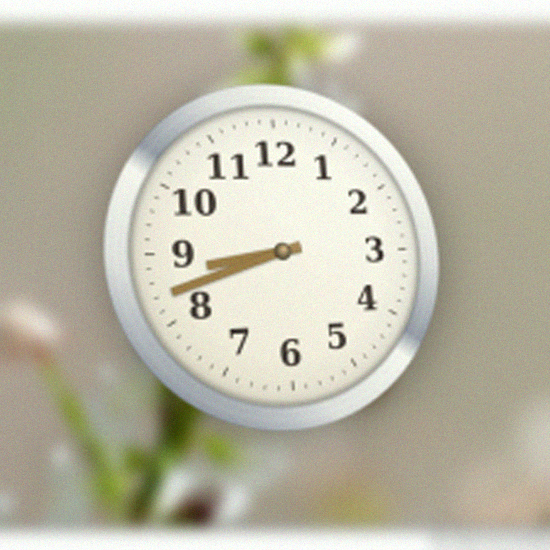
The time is **8:42**
